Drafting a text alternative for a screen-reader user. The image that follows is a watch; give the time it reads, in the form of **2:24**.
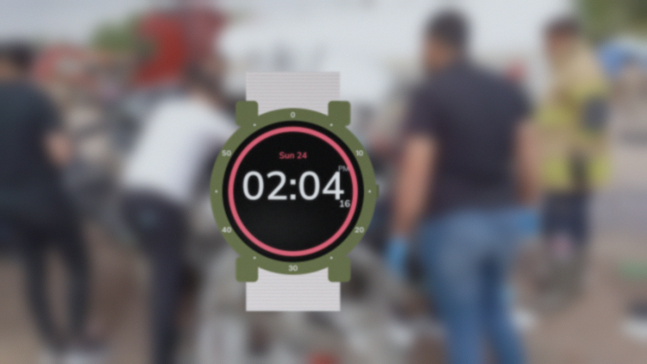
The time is **2:04**
